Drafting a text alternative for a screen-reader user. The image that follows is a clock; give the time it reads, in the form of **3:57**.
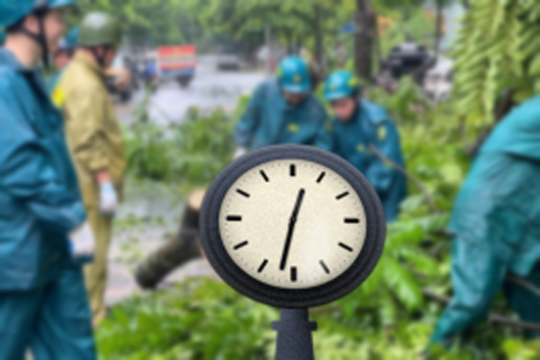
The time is **12:32**
